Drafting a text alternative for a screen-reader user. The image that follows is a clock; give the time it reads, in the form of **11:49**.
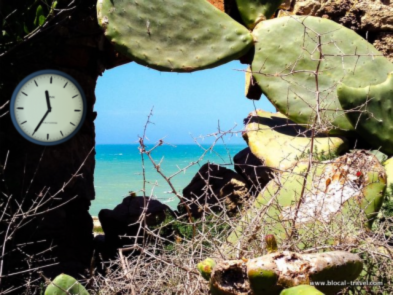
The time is **11:35**
